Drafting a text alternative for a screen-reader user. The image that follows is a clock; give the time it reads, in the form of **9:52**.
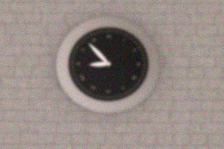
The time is **8:53**
